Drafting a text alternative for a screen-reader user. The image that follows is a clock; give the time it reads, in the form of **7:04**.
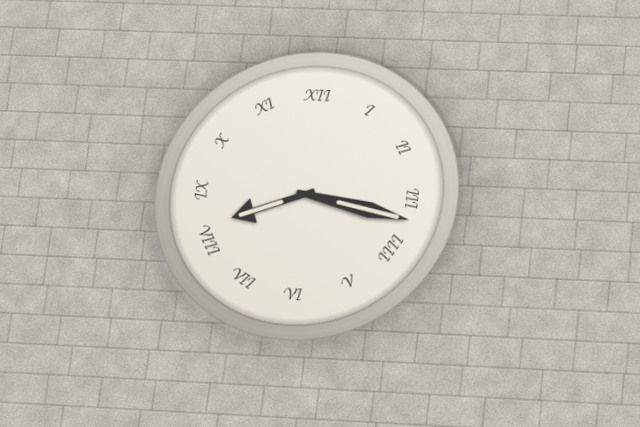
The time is **8:17**
